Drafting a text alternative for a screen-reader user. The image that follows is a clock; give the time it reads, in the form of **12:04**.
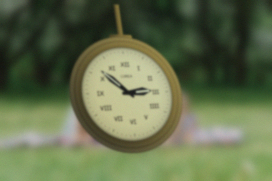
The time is **2:52**
